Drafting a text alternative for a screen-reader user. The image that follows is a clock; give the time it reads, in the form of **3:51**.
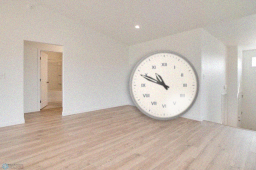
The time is **10:49**
